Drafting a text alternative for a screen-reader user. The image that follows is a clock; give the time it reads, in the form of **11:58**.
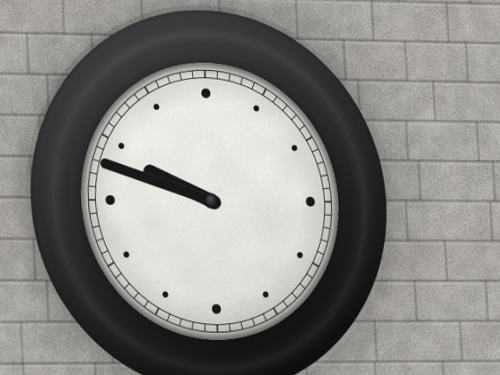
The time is **9:48**
